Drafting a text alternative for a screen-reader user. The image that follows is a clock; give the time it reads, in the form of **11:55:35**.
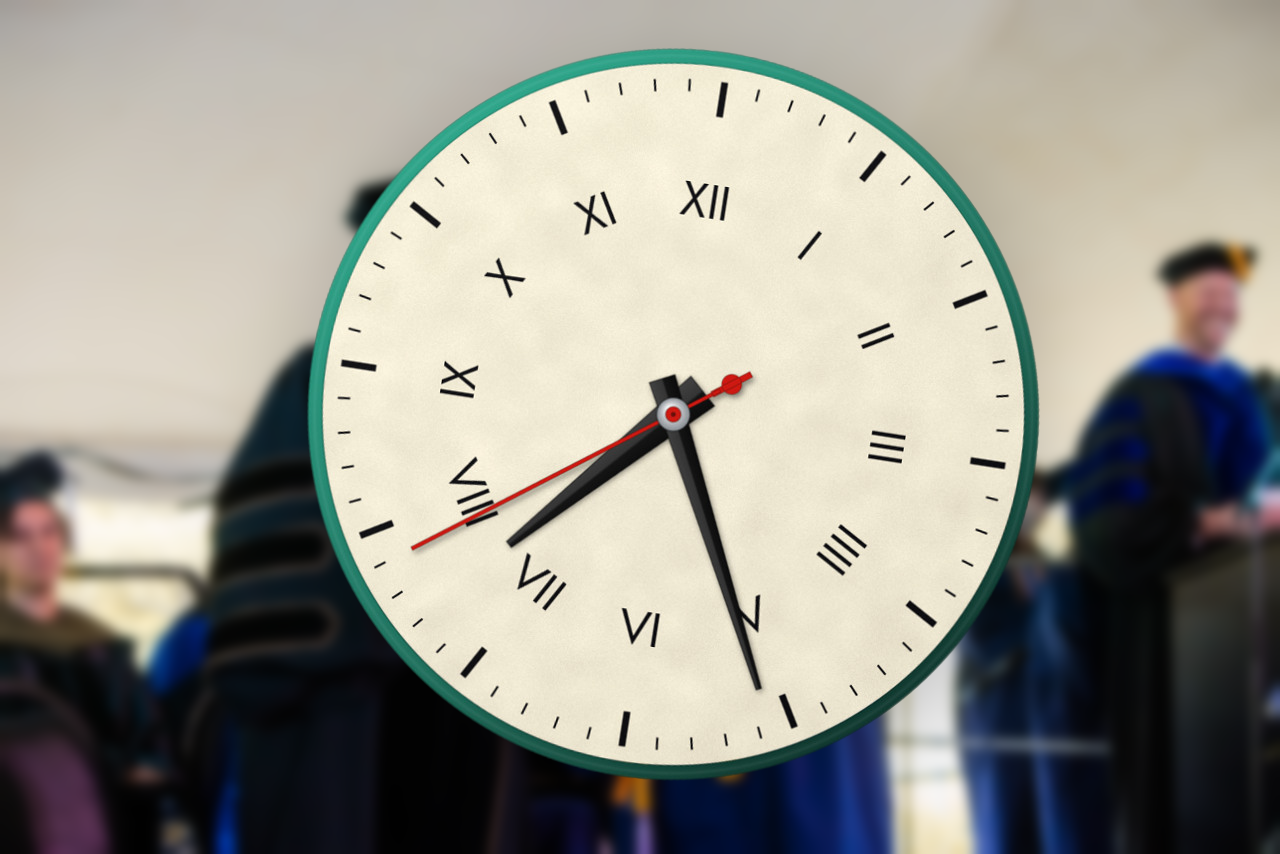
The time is **7:25:39**
